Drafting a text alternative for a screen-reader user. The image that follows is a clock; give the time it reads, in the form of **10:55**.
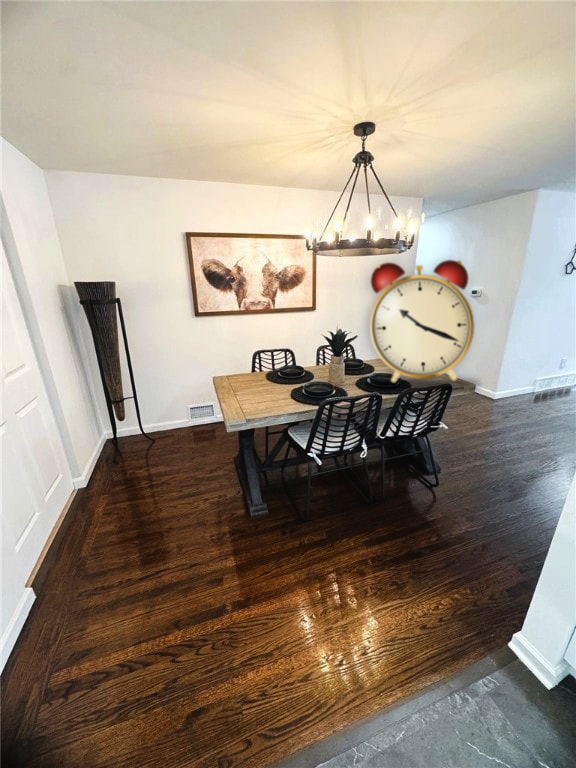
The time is **10:19**
